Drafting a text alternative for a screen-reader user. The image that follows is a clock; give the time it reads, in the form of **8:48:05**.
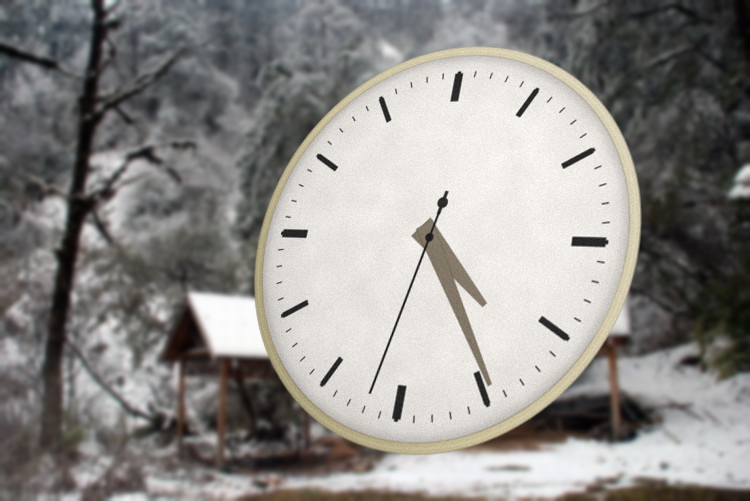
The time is **4:24:32**
